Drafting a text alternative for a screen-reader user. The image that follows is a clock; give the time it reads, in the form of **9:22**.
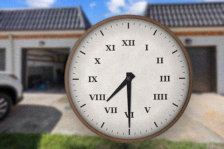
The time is **7:30**
